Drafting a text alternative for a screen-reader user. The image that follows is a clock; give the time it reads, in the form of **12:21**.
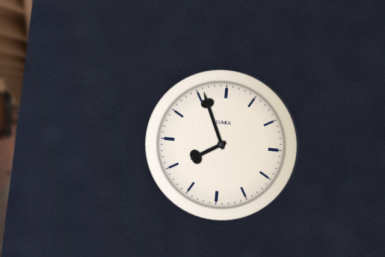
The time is **7:56**
